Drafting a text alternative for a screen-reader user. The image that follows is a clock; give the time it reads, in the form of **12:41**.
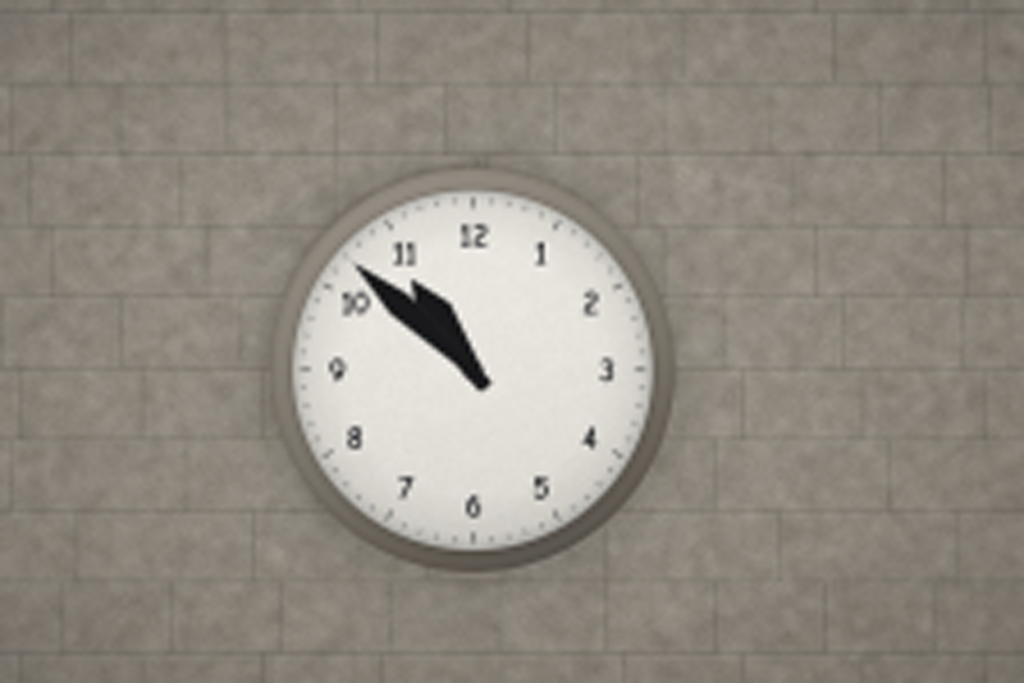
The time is **10:52**
